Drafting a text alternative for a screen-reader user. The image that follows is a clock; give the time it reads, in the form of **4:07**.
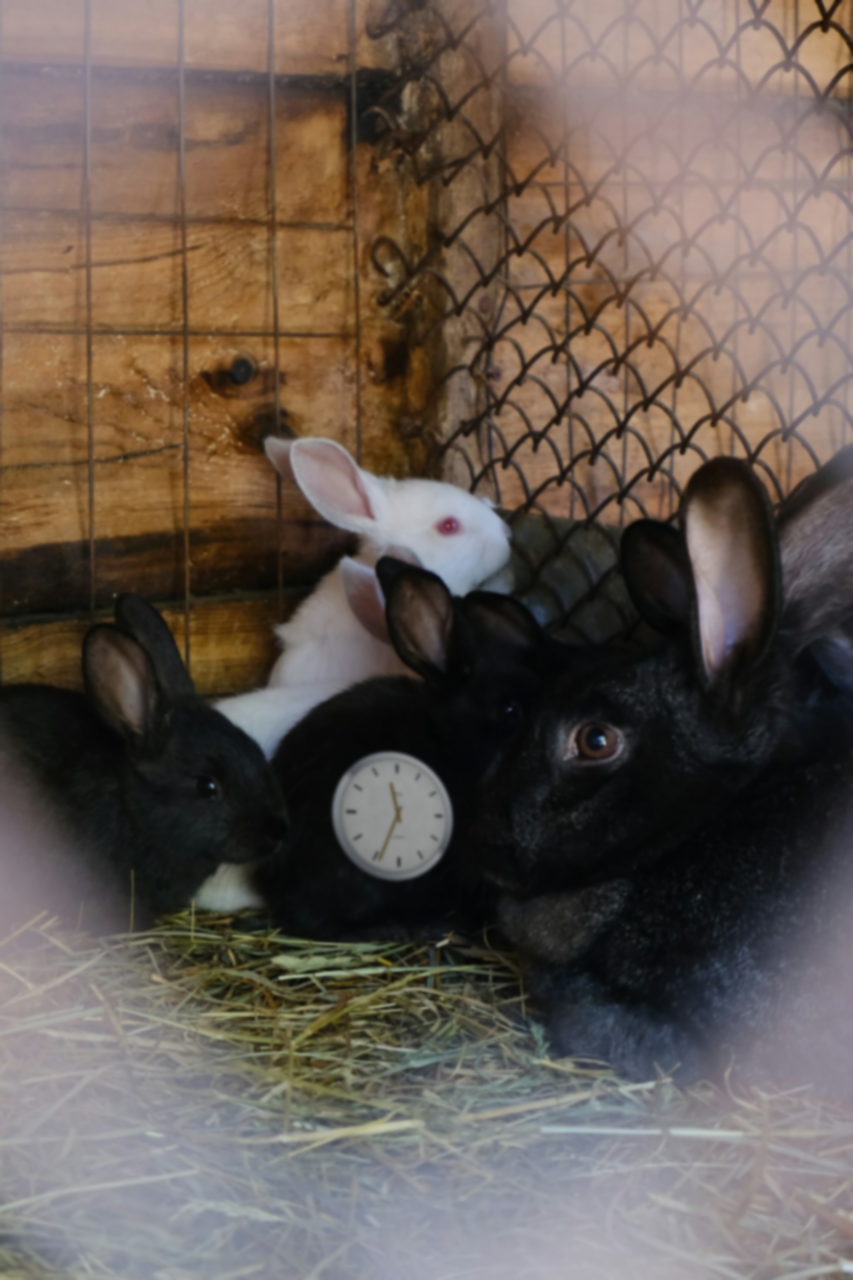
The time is **11:34**
